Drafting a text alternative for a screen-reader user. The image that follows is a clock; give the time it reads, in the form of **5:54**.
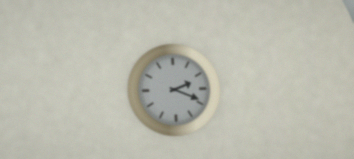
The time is **2:19**
